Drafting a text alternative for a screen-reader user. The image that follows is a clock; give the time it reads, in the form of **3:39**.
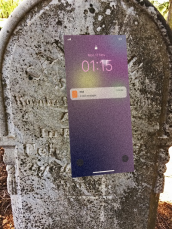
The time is **1:15**
